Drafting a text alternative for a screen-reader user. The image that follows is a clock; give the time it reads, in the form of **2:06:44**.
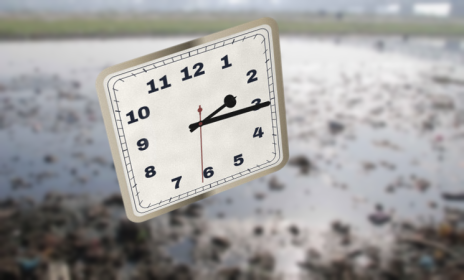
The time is **2:15:31**
